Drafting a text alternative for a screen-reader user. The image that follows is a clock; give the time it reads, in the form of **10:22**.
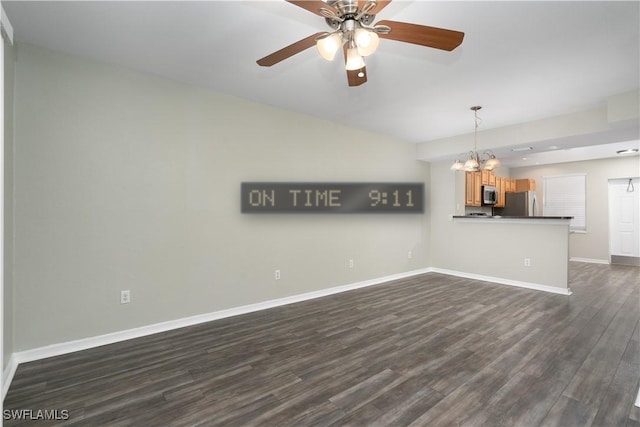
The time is **9:11**
